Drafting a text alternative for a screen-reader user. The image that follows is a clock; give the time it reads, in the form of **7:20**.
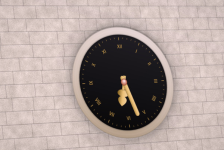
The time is **6:27**
